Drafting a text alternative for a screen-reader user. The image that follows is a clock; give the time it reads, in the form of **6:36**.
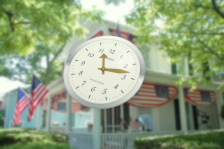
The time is **11:13**
